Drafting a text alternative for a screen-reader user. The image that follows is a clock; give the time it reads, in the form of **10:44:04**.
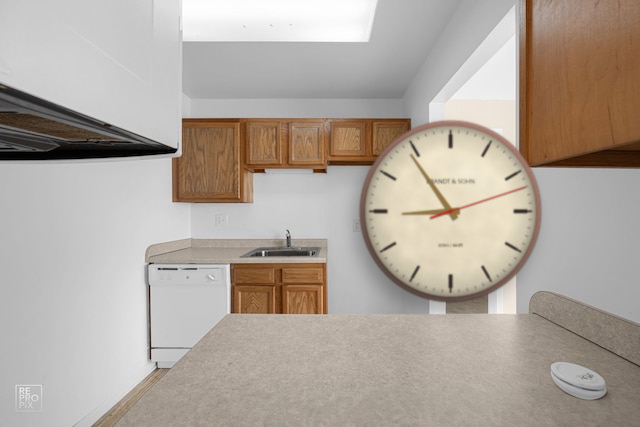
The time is **8:54:12**
